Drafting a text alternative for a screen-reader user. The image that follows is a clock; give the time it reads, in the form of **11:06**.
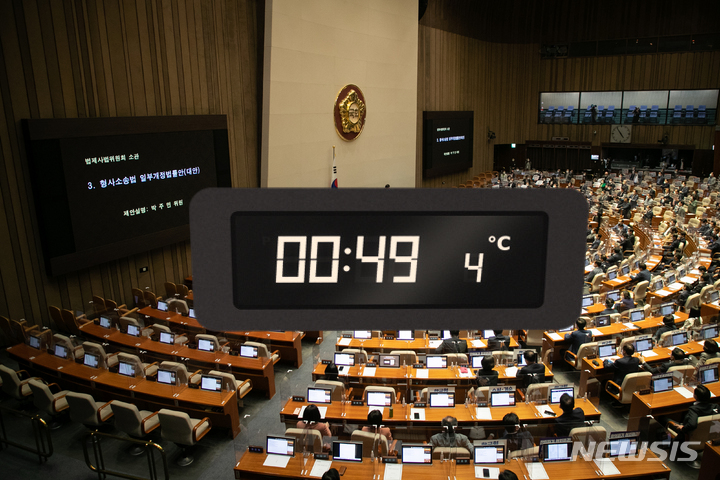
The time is **0:49**
